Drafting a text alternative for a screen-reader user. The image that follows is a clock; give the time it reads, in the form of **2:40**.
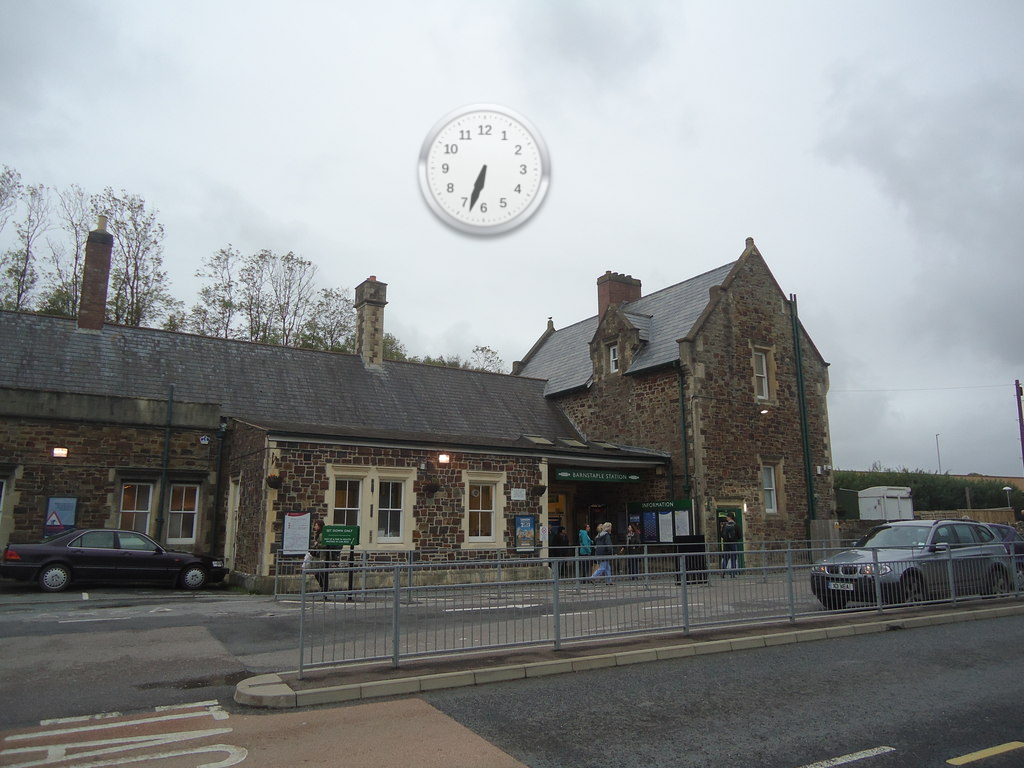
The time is **6:33**
